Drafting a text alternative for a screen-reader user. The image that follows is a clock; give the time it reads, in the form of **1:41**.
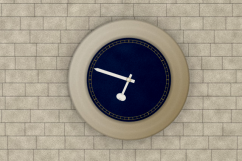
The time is **6:48**
